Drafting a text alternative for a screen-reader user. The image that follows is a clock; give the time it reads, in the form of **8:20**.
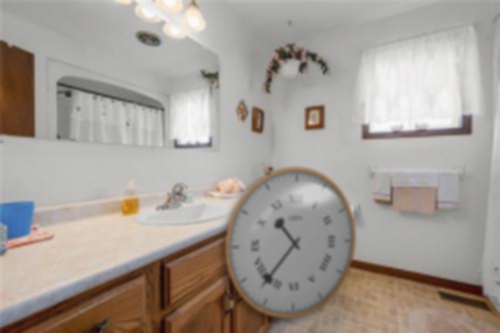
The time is **10:37**
